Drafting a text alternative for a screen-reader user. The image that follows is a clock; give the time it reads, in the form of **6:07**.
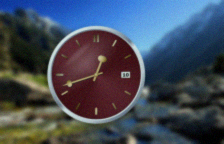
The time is **12:42**
